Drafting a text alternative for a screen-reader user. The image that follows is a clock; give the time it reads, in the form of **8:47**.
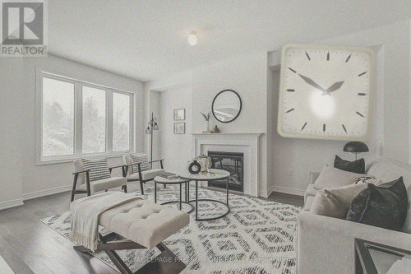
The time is **1:50**
